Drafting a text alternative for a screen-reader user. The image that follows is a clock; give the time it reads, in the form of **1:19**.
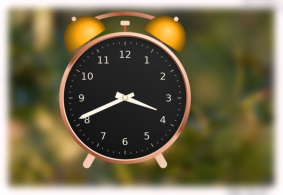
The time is **3:41**
